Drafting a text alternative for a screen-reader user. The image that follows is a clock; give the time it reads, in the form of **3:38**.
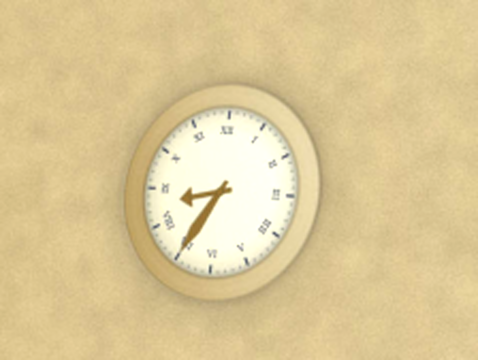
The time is **8:35**
